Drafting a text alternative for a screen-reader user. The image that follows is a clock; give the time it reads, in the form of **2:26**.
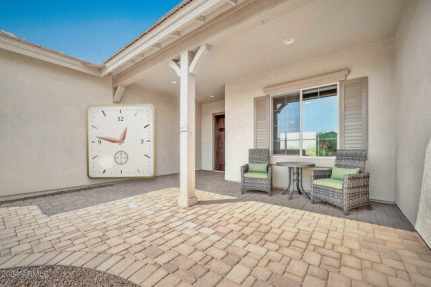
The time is **12:47**
